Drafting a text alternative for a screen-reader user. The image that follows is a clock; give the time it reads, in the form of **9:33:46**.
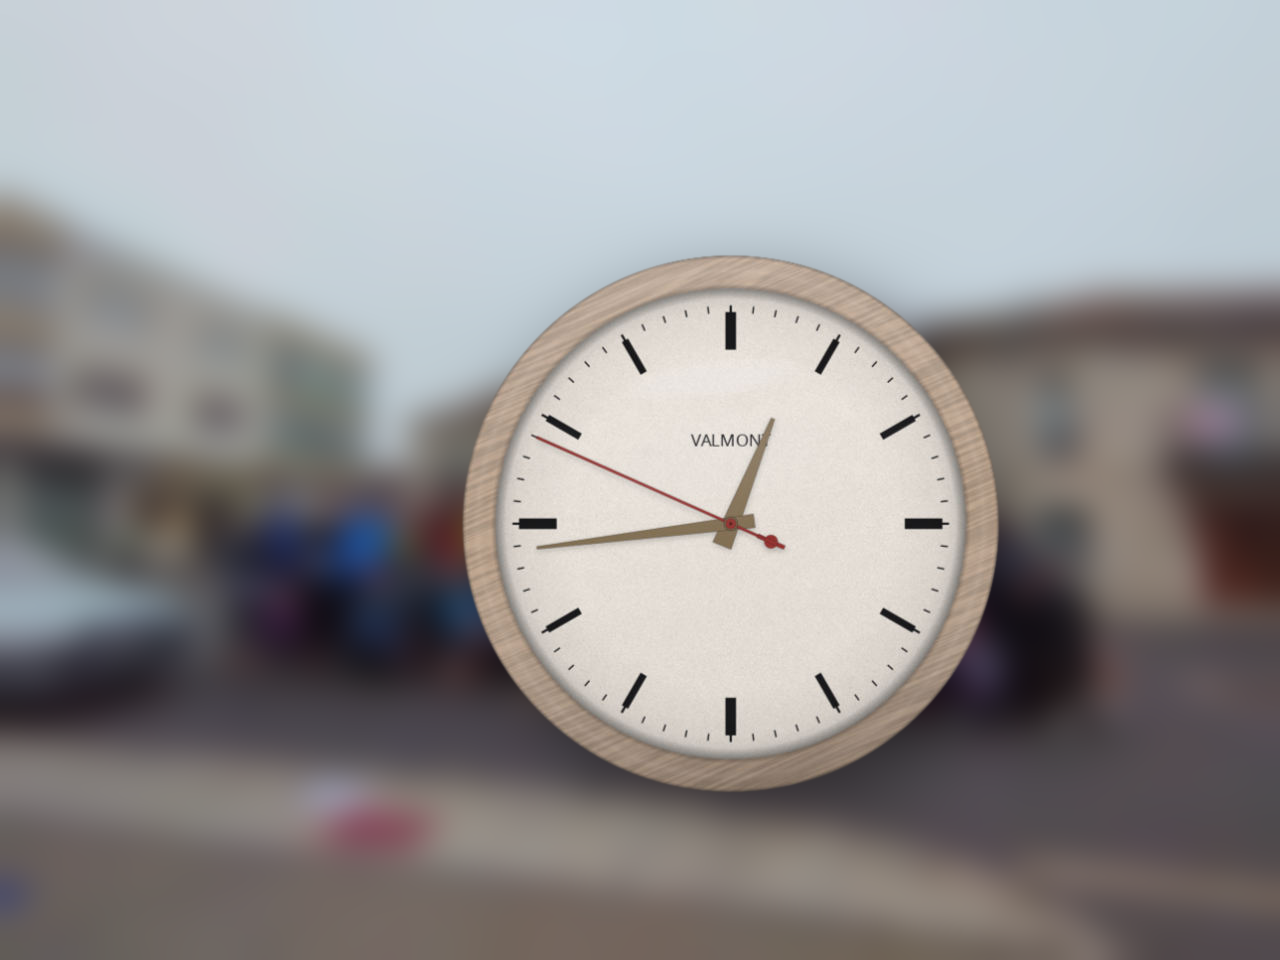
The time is **12:43:49**
